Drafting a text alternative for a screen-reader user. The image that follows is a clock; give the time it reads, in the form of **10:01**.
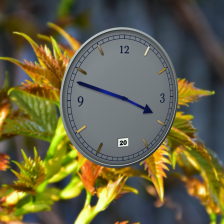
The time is **3:48**
